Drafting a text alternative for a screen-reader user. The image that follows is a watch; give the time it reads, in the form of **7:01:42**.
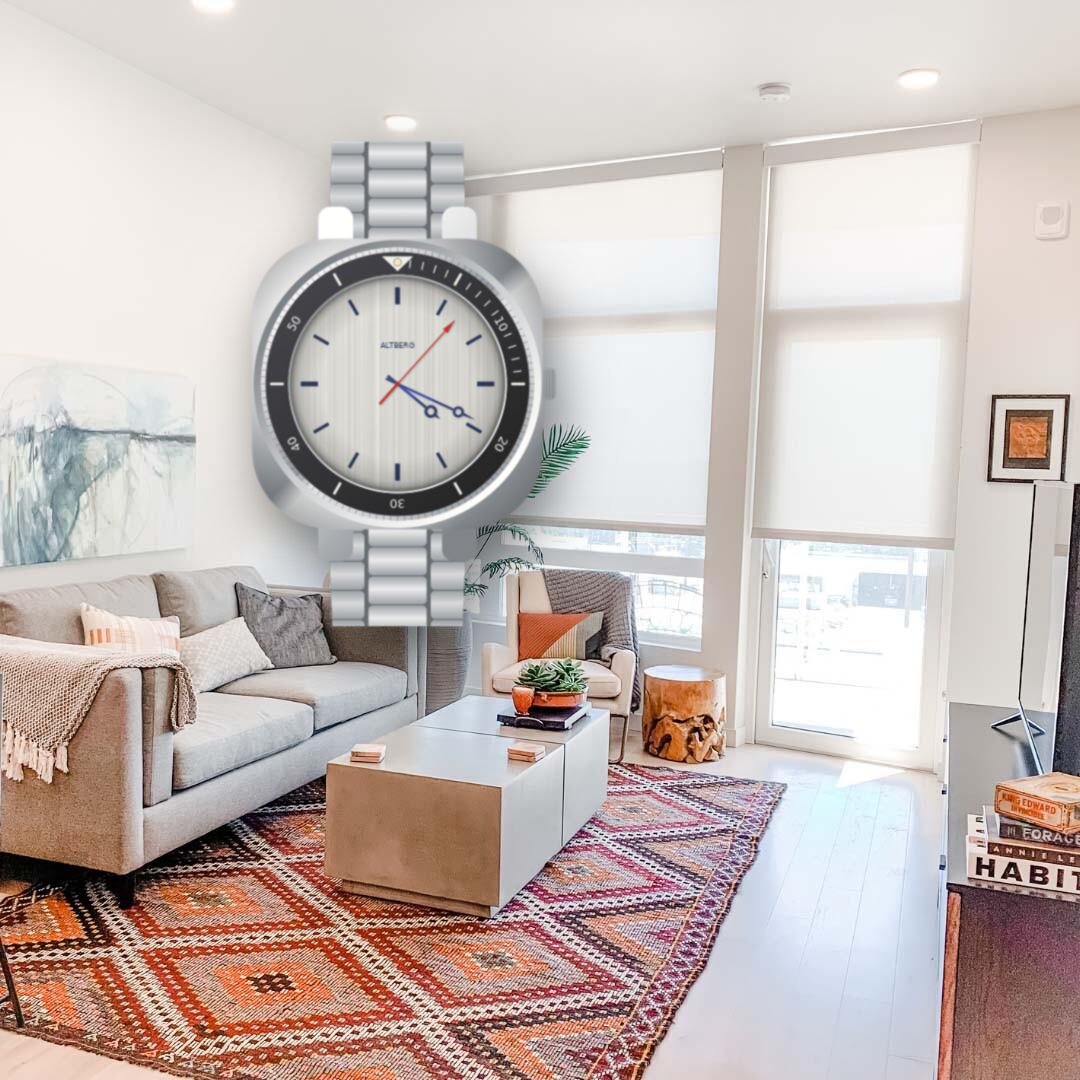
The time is **4:19:07**
